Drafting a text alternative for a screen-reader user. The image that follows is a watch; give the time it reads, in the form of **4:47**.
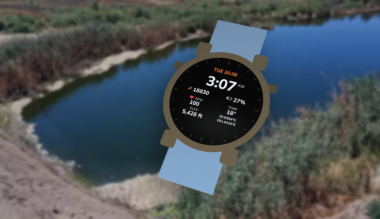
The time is **3:07**
